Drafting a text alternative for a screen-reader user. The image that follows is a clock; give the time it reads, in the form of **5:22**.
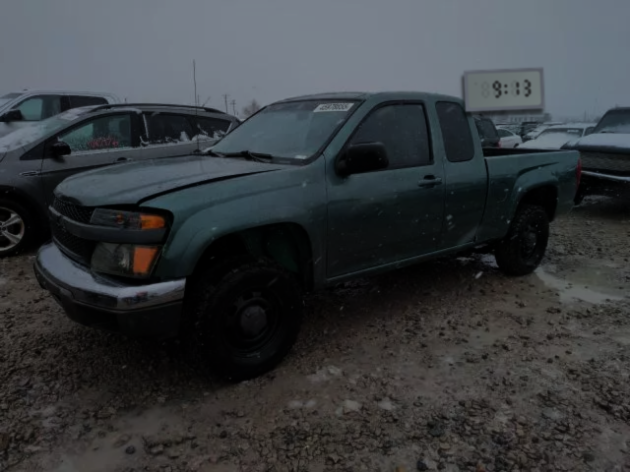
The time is **9:13**
